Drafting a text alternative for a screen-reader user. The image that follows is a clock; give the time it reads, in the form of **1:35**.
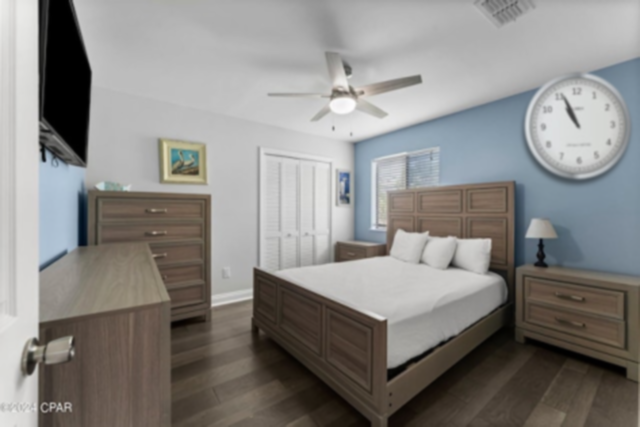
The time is **10:56**
